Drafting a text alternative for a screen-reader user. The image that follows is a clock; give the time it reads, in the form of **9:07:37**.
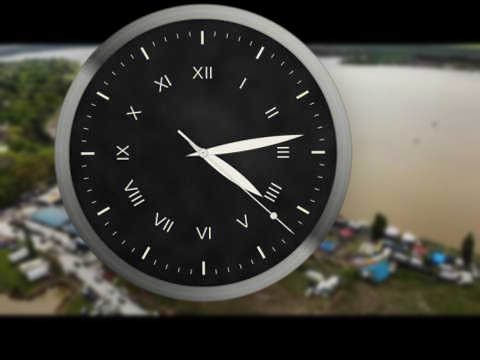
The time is **4:13:22**
